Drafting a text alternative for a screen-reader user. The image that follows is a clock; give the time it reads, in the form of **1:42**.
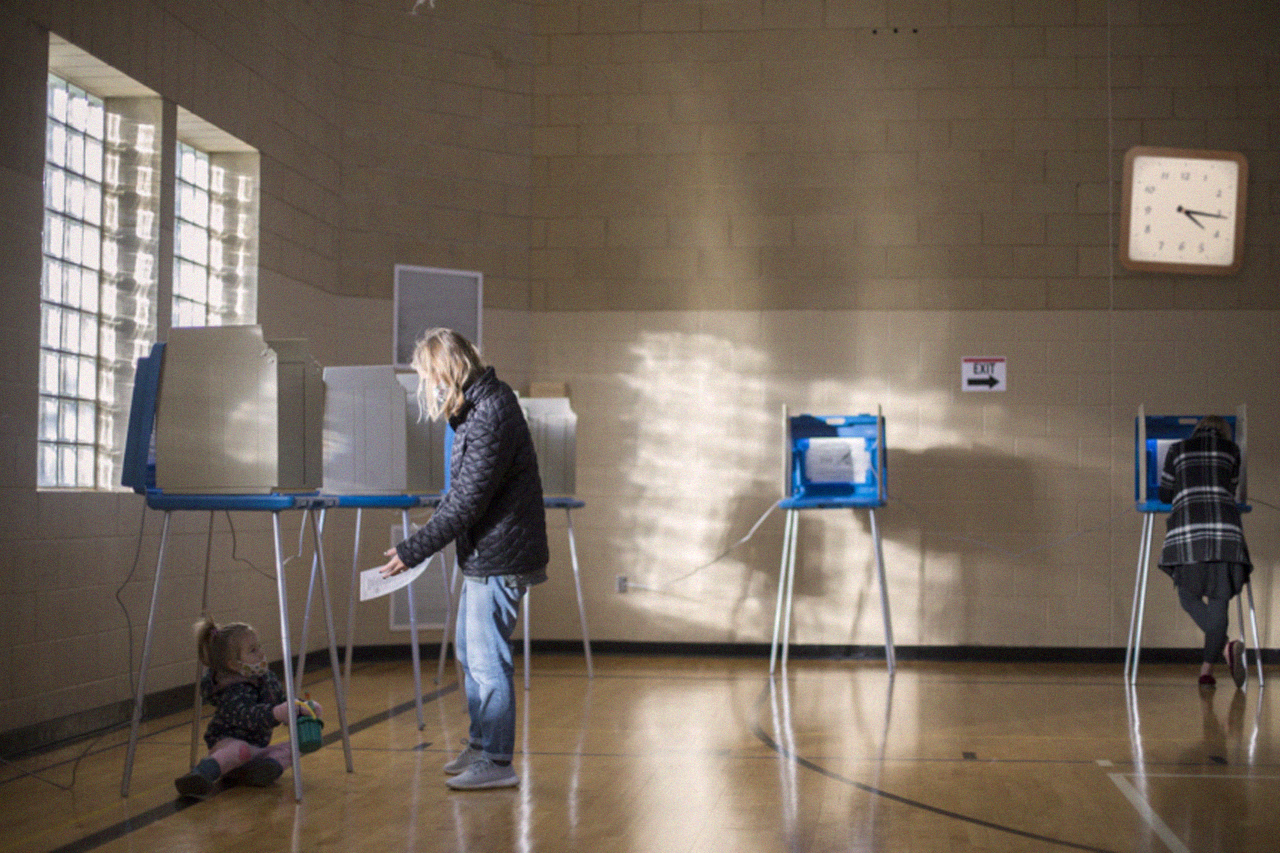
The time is **4:16**
